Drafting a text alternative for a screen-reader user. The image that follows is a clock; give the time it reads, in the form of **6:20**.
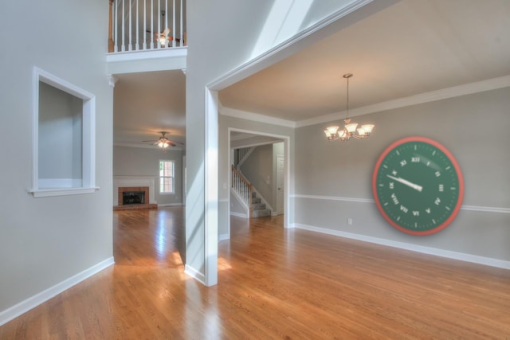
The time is **9:48**
